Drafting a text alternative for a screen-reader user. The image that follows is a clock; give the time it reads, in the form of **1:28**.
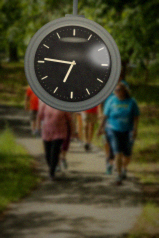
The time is **6:46**
